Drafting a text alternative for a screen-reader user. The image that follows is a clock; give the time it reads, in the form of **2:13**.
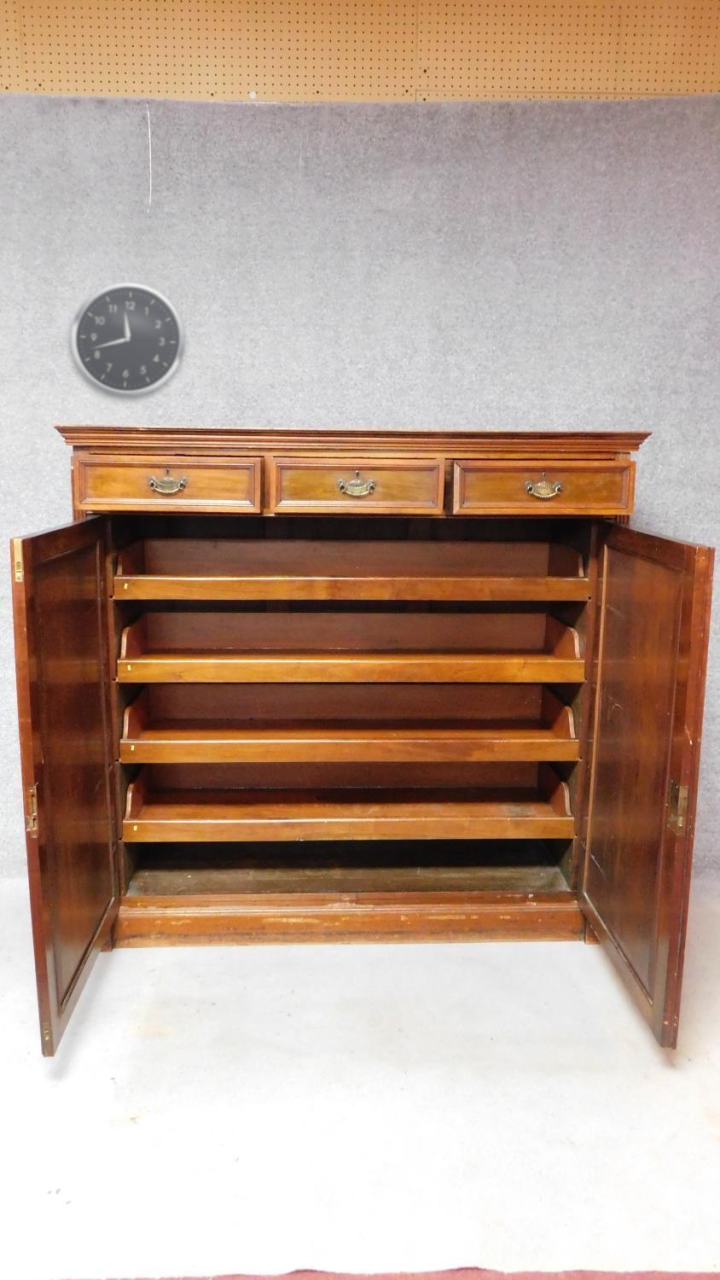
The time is **11:42**
